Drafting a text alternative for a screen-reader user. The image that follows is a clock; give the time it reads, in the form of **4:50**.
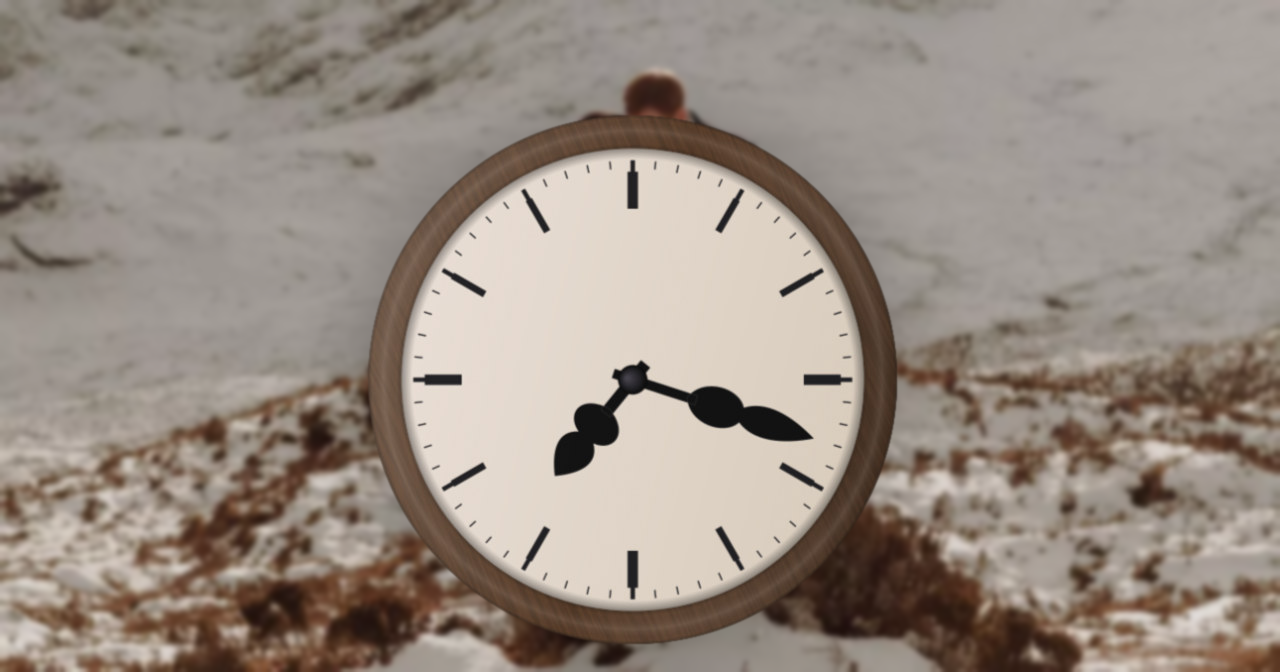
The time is **7:18**
